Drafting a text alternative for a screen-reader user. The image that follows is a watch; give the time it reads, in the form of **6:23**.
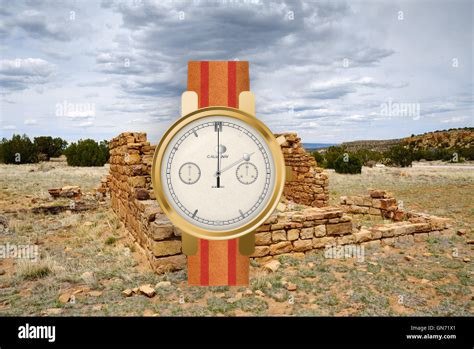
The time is **12:10**
